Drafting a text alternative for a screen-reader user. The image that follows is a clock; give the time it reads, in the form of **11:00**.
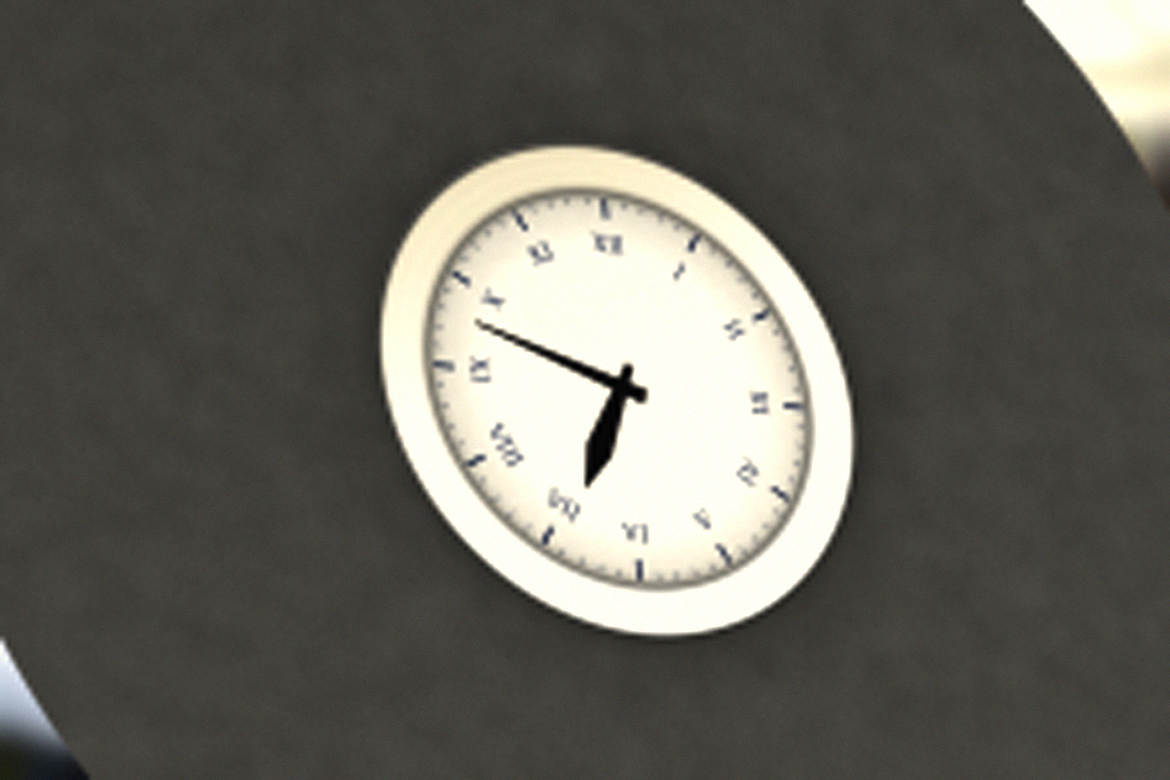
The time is **6:48**
